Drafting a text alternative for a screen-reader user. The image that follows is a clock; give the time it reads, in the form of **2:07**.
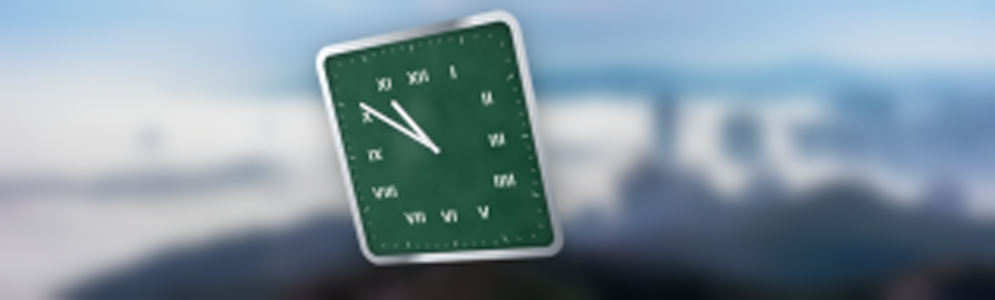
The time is **10:51**
